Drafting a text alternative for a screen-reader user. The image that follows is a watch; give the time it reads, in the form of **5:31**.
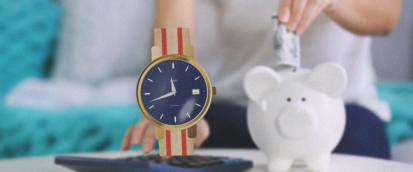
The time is **11:42**
